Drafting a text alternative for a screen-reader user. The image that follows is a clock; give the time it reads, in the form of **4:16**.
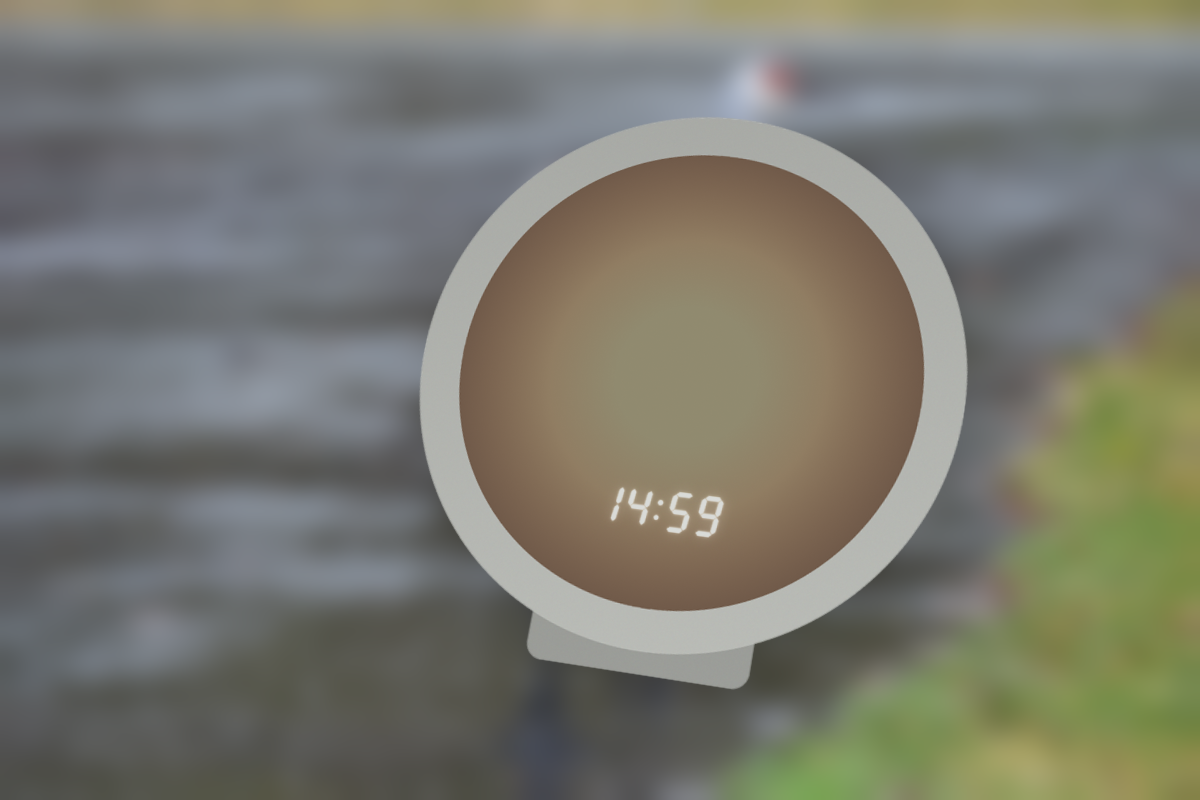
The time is **14:59**
